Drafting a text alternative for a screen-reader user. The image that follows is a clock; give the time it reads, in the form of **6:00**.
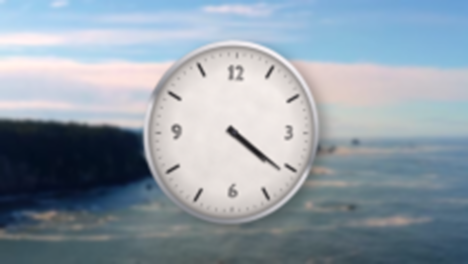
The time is **4:21**
